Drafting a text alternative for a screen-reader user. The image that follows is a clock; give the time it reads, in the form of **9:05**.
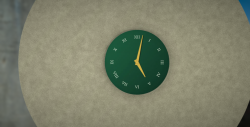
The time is **5:02**
